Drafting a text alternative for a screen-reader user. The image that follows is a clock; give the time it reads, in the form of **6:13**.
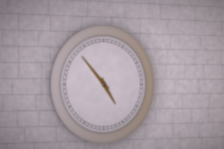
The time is **4:53**
